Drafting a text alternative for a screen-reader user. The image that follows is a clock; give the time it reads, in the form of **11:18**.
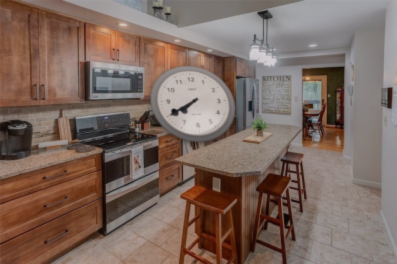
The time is **7:40**
